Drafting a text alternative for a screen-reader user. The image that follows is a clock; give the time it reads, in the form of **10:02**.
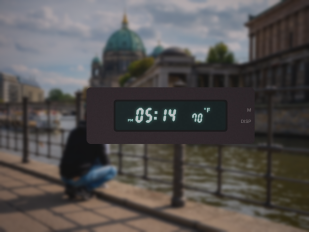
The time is **5:14**
